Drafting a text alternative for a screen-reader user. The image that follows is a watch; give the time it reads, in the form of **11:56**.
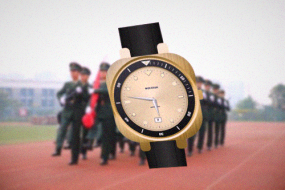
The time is **5:47**
